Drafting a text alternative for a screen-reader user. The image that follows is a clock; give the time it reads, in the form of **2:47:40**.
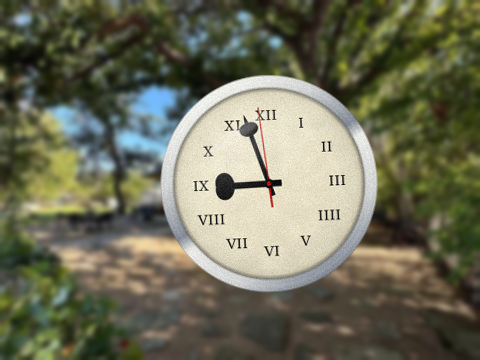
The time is **8:56:59**
